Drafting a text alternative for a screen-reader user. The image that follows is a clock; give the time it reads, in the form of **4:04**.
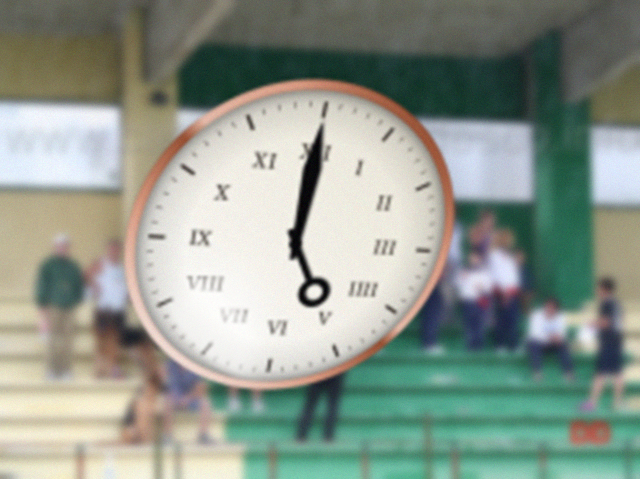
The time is **5:00**
